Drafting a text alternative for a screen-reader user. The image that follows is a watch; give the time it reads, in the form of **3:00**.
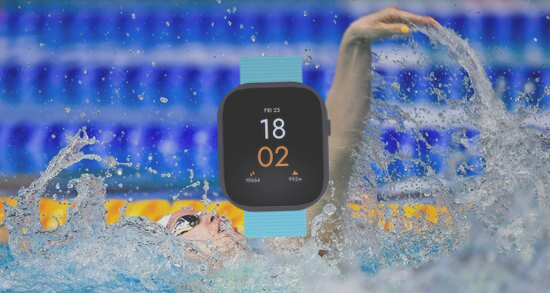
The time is **18:02**
